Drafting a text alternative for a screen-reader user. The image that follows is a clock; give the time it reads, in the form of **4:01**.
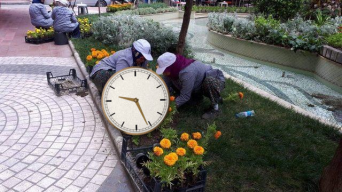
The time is **9:26**
